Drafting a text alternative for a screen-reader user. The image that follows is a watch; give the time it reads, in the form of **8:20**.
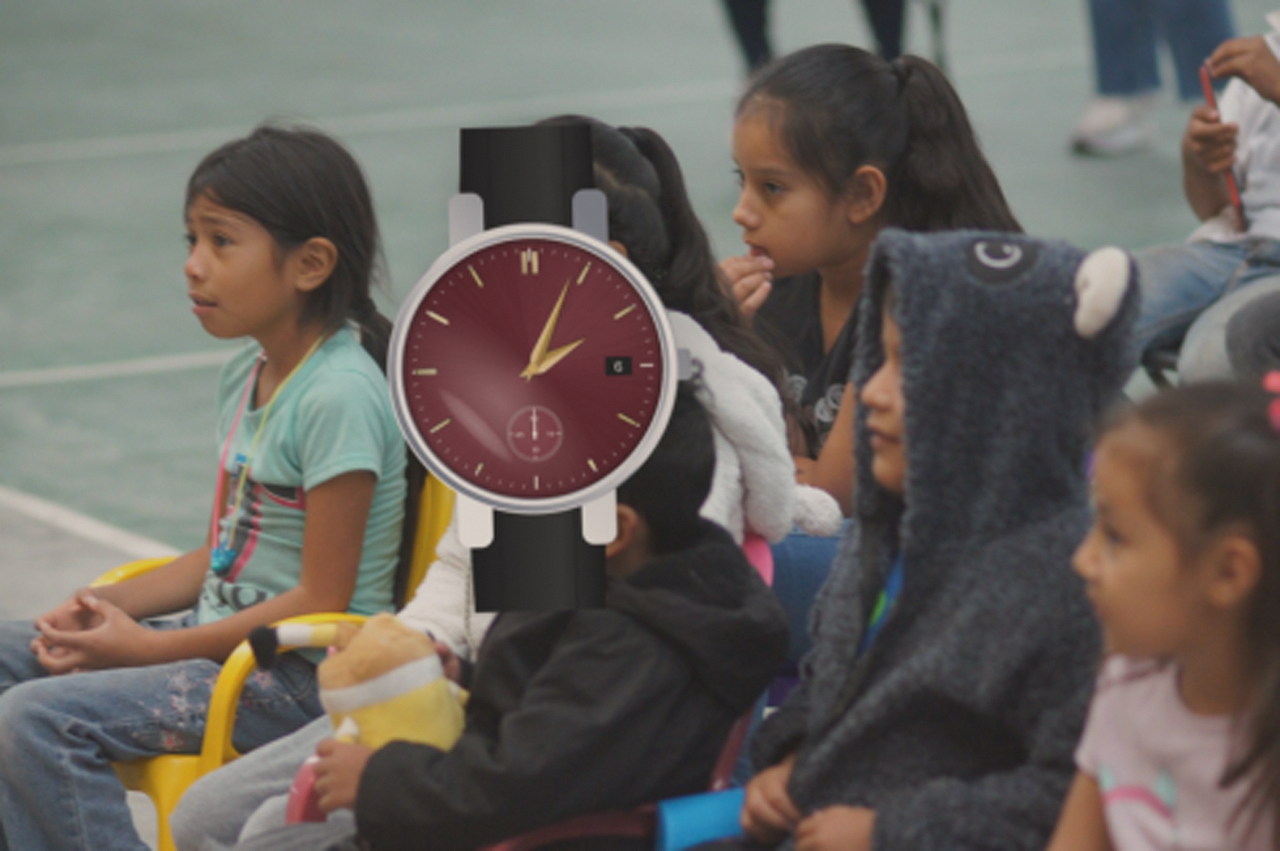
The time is **2:04**
